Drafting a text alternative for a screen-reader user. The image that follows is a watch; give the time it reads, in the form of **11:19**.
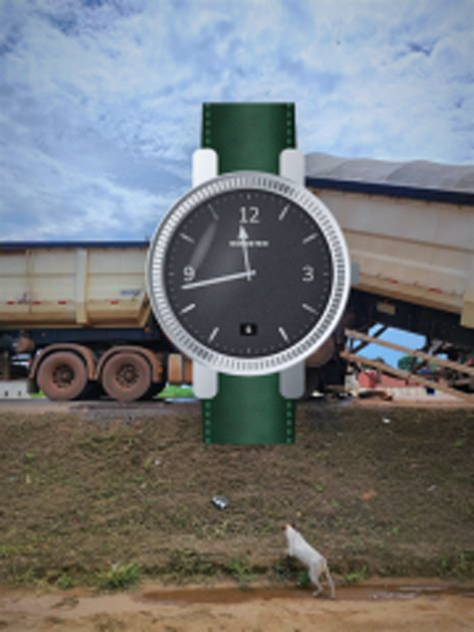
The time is **11:43**
